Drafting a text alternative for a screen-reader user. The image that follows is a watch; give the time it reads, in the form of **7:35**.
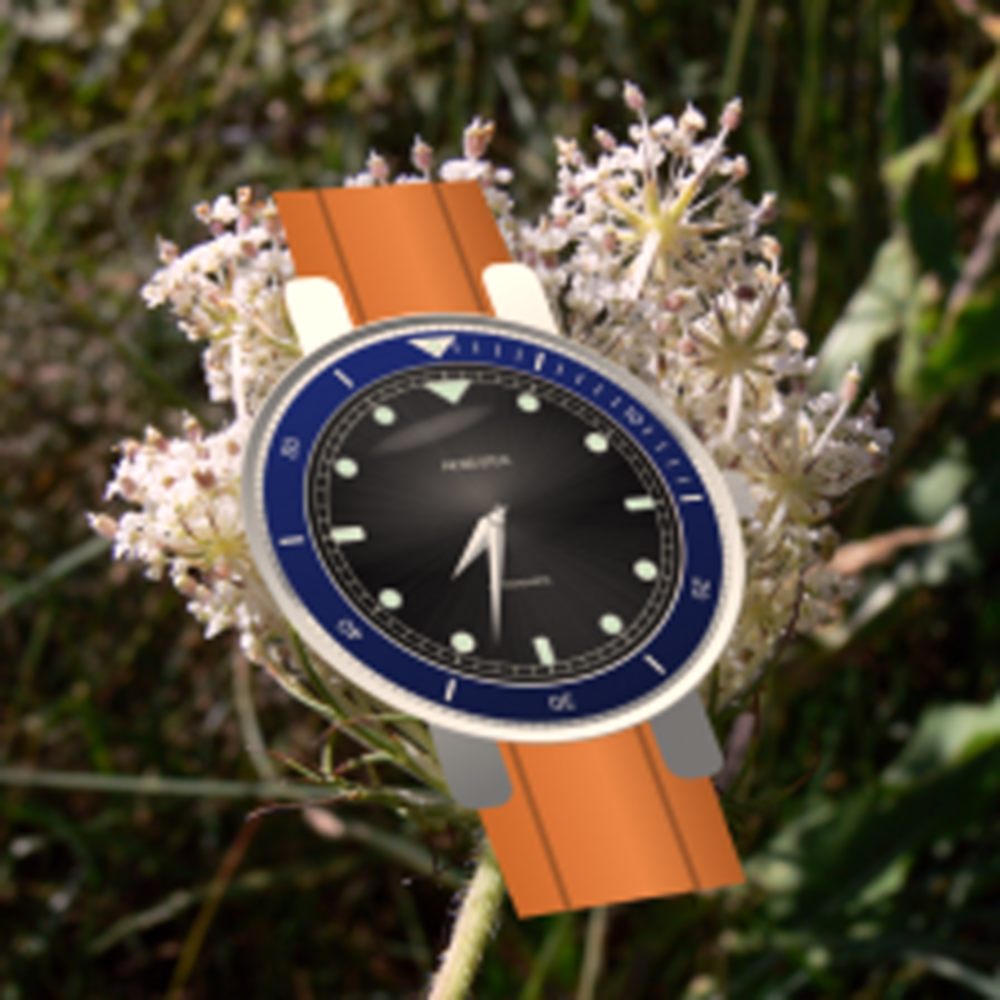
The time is **7:33**
